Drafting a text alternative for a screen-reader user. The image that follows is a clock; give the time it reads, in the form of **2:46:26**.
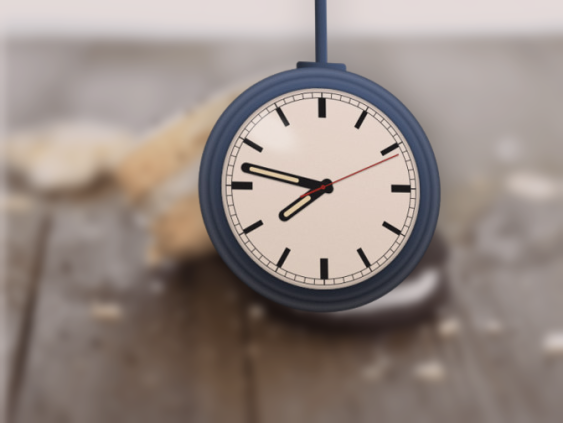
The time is **7:47:11**
